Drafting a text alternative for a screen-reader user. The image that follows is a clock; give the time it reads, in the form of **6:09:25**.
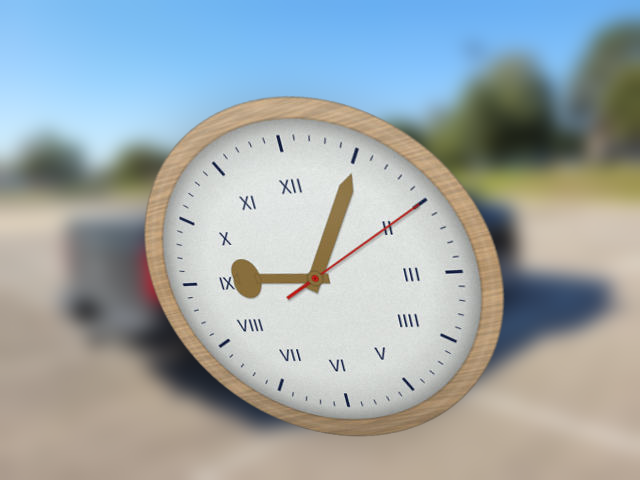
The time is **9:05:10**
